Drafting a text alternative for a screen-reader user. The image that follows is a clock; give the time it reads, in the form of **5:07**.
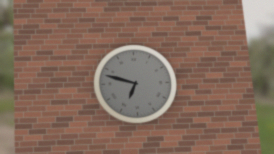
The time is **6:48**
